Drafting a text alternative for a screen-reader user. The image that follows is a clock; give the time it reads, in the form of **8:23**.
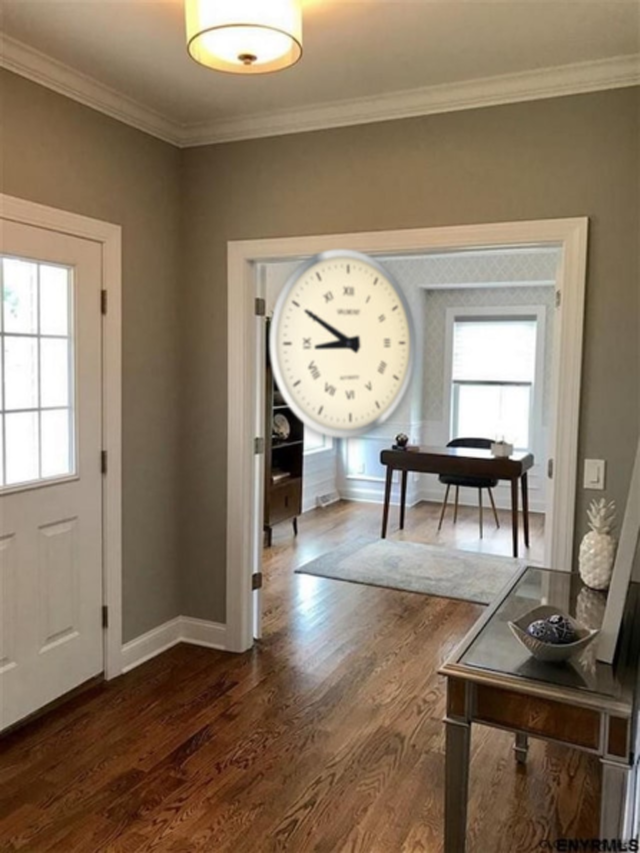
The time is **8:50**
